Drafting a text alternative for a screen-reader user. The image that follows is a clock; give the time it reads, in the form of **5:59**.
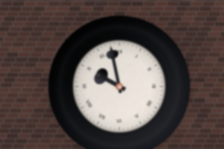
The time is **9:58**
